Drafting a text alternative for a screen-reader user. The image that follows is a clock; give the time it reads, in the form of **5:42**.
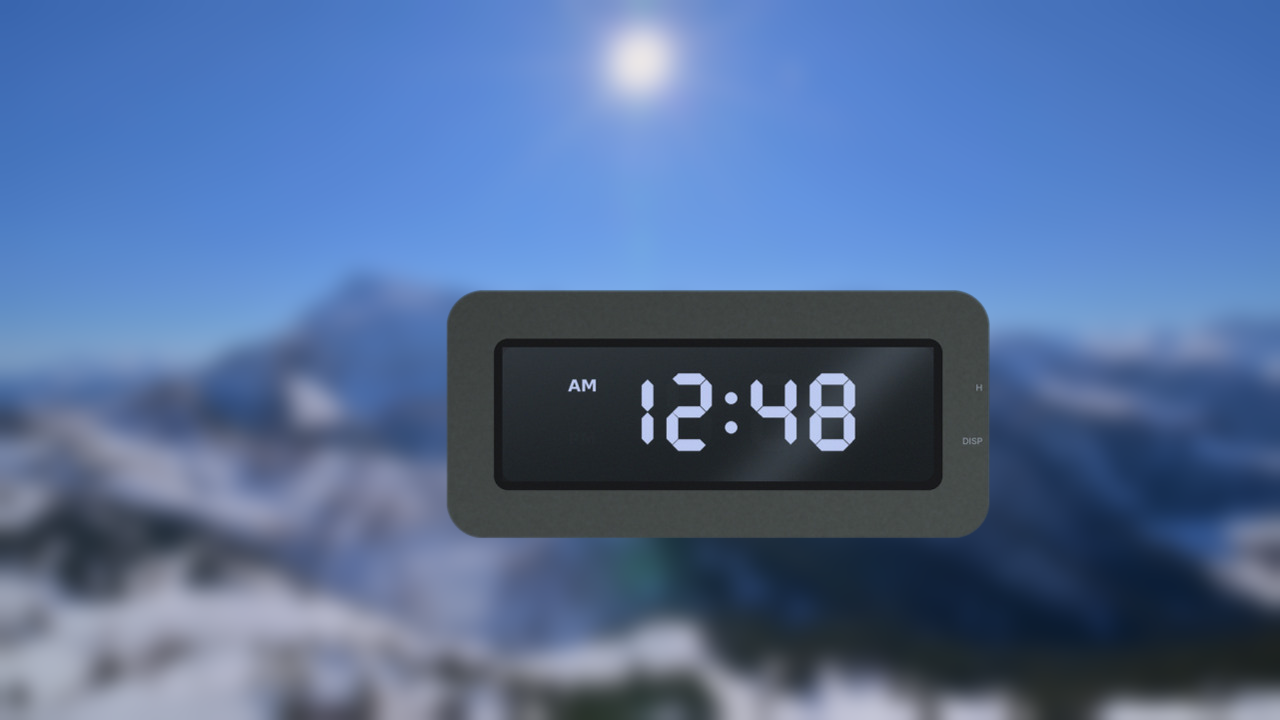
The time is **12:48**
